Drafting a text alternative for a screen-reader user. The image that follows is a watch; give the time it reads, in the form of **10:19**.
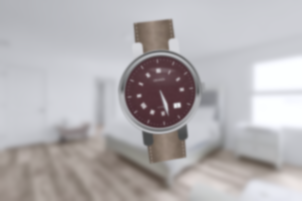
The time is **5:28**
